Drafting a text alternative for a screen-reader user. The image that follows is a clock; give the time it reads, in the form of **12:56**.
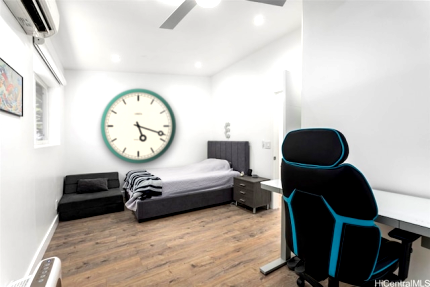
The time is **5:18**
